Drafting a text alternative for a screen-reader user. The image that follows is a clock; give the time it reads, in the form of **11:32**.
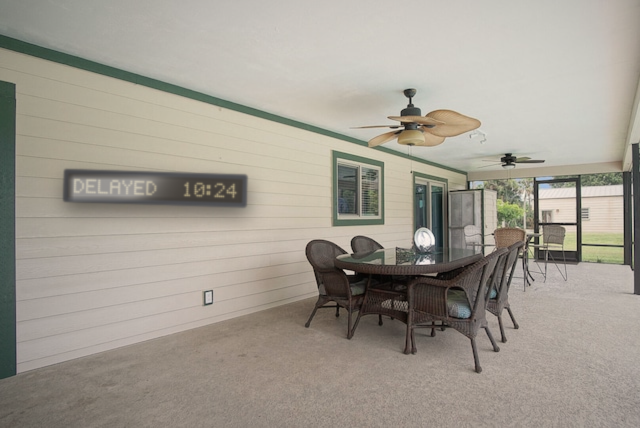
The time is **10:24**
